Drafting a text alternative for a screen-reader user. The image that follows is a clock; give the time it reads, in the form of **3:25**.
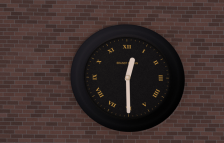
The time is **12:30**
